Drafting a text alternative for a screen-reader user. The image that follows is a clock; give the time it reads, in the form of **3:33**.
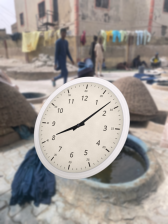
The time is **8:08**
